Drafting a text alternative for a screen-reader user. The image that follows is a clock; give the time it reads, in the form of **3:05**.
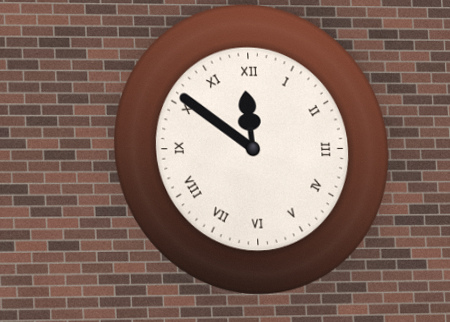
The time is **11:51**
